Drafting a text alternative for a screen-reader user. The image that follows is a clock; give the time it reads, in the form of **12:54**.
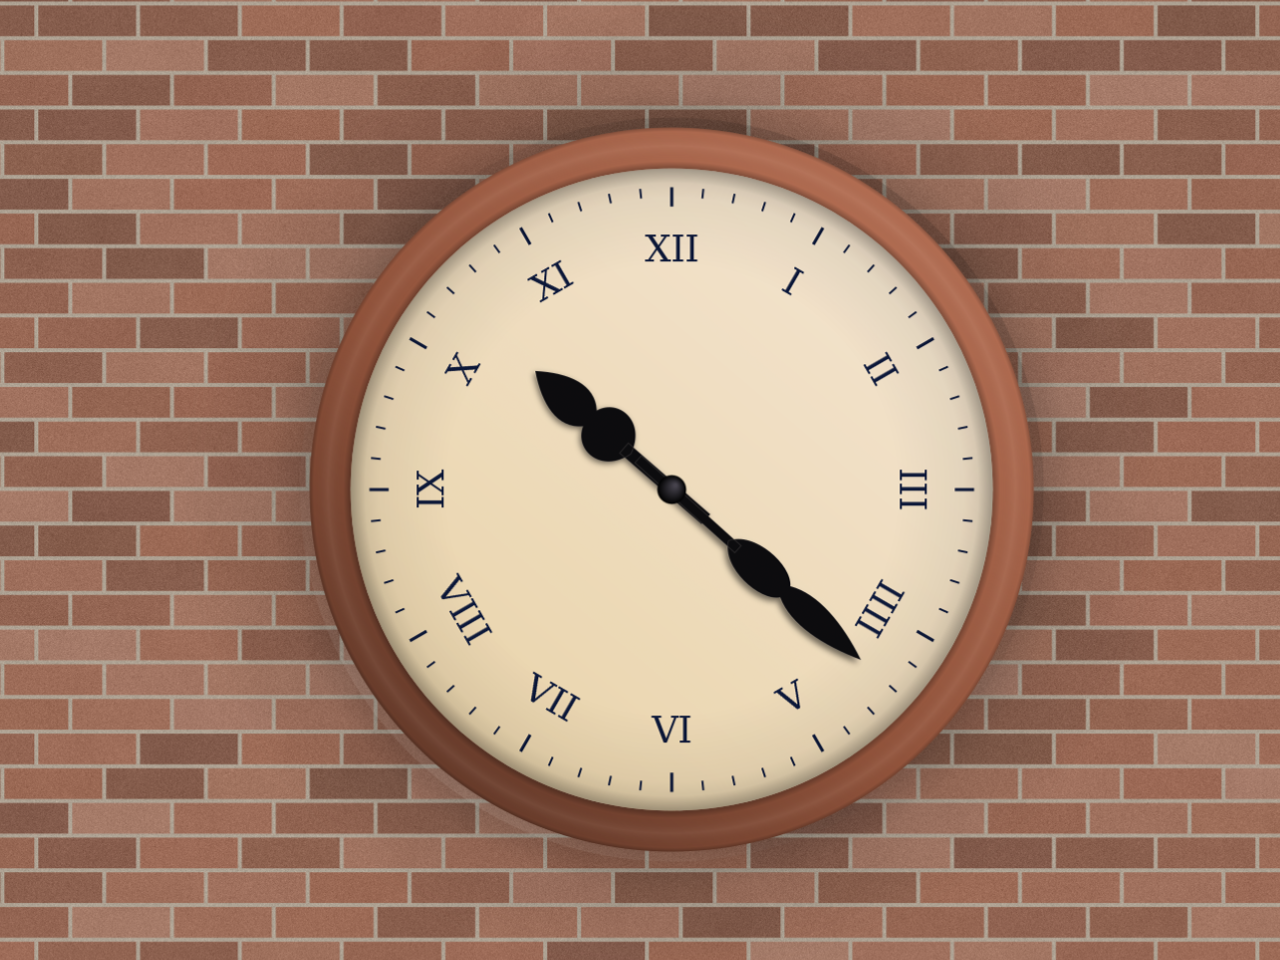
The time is **10:22**
